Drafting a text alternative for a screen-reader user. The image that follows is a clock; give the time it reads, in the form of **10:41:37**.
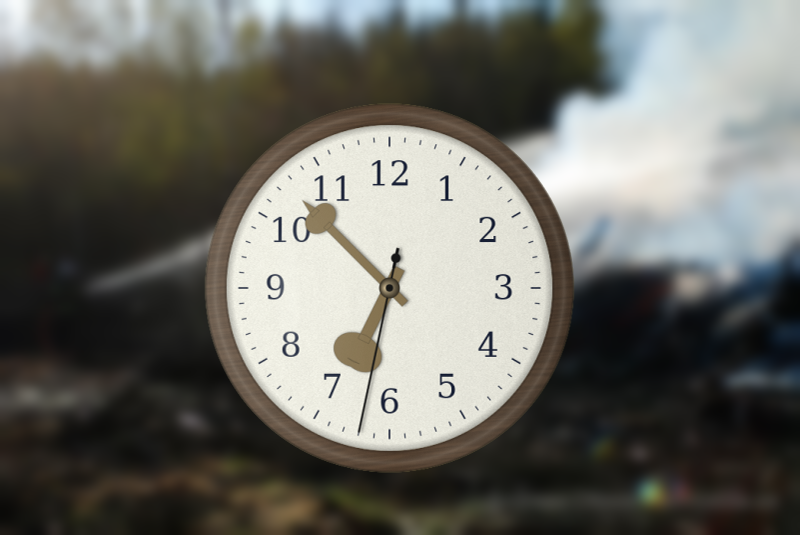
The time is **6:52:32**
